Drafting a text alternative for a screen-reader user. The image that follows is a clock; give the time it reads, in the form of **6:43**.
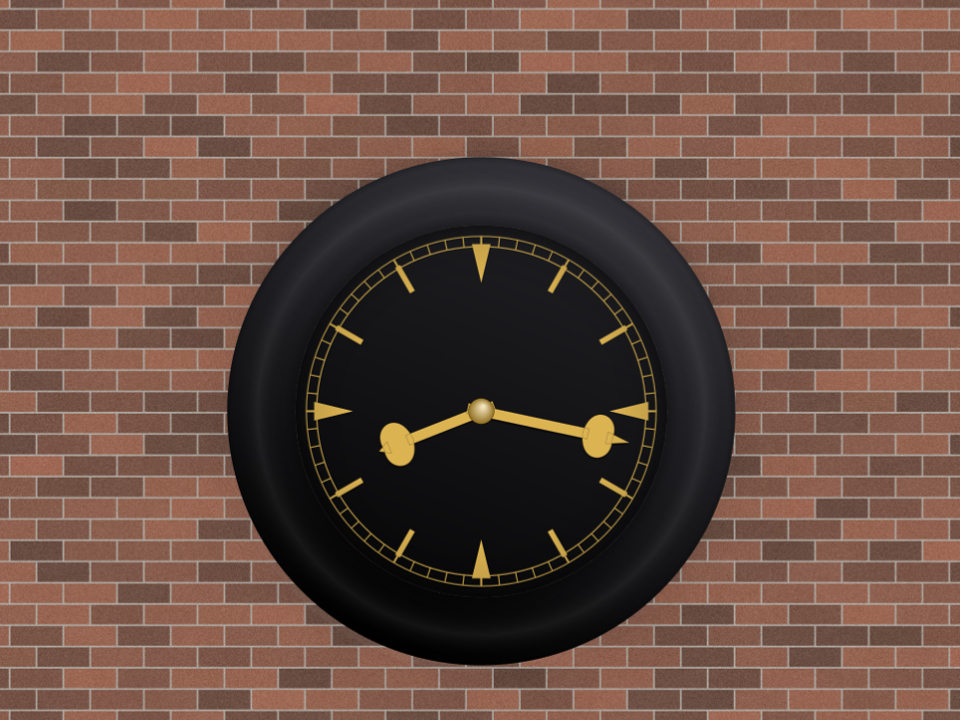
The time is **8:17**
